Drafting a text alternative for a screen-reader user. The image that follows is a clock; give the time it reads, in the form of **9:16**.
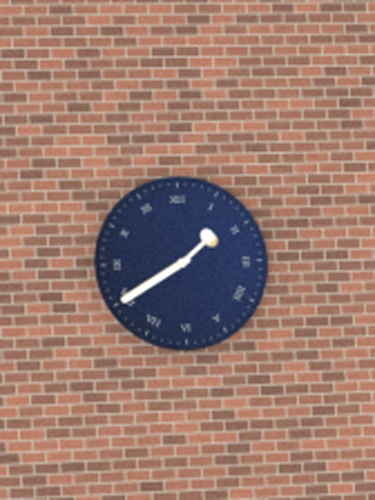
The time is **1:40**
